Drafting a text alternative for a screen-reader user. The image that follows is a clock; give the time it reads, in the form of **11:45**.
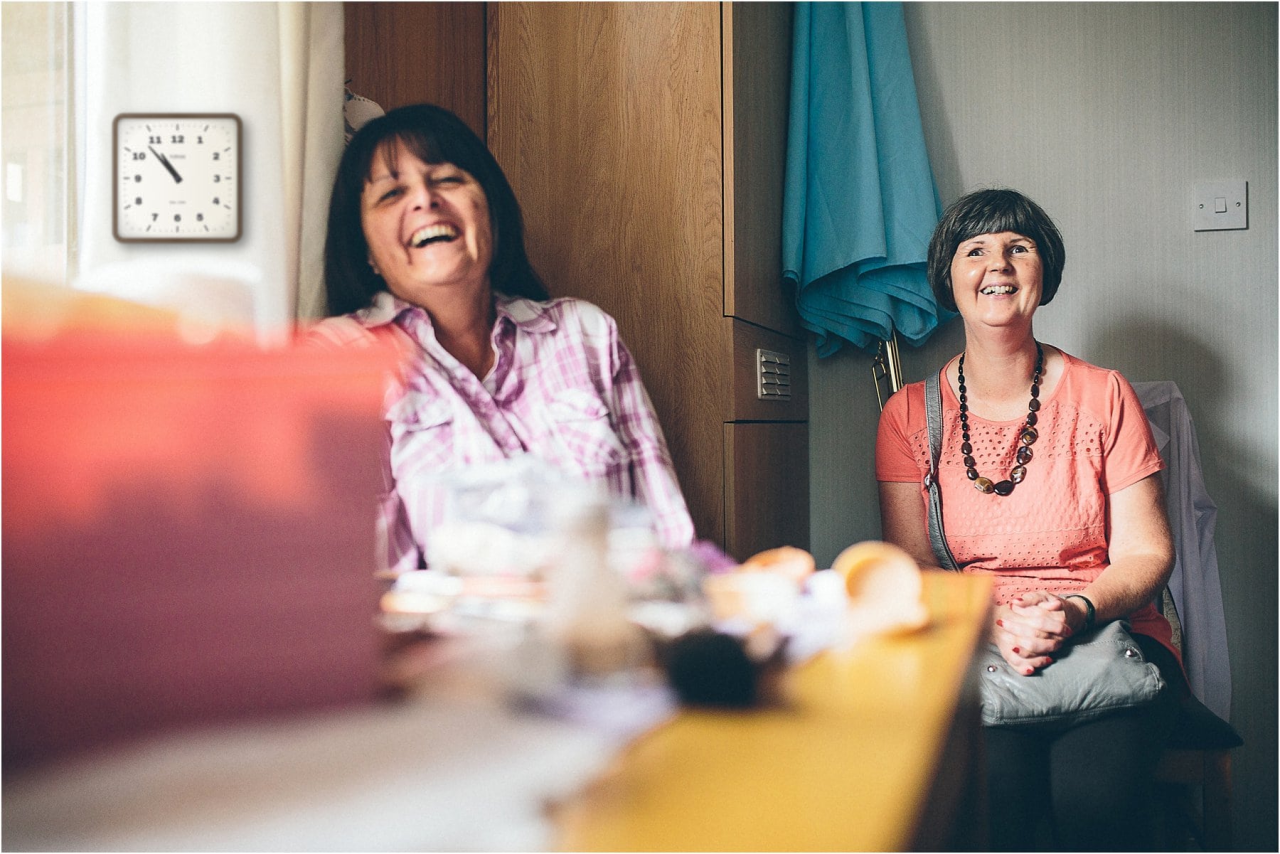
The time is **10:53**
